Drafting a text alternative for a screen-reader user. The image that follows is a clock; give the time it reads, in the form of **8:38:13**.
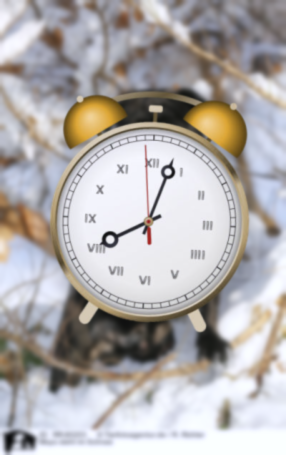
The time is **8:02:59**
